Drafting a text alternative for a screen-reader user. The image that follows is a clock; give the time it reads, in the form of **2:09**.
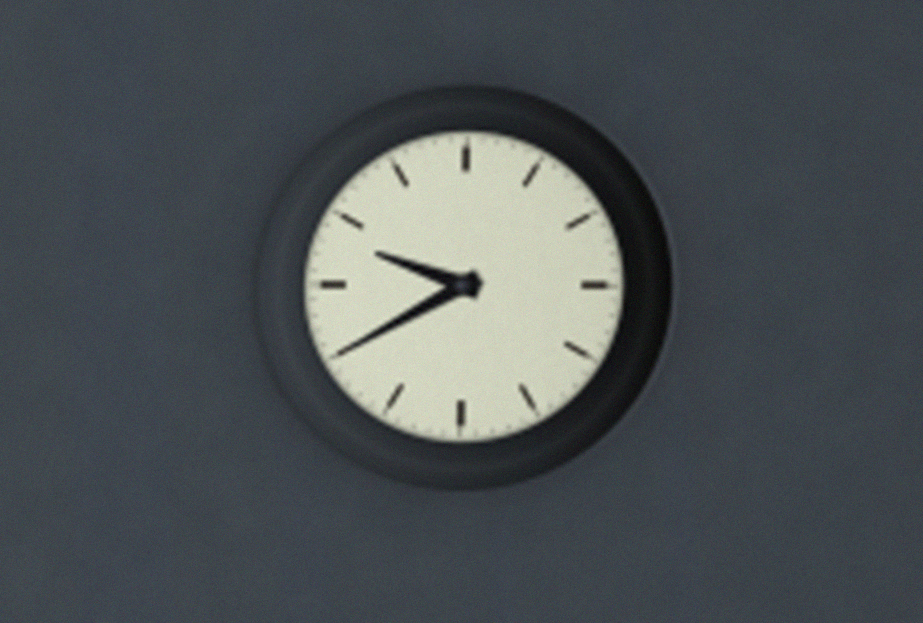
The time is **9:40**
